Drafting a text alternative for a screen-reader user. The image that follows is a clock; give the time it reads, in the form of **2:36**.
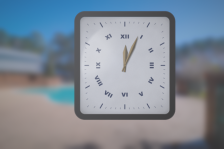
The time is **12:04**
